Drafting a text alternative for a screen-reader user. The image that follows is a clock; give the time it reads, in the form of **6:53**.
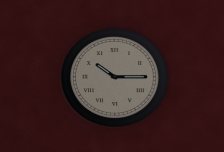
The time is **10:15**
